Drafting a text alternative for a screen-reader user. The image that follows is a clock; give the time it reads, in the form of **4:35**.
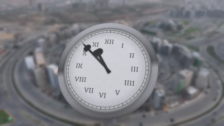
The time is **10:52**
